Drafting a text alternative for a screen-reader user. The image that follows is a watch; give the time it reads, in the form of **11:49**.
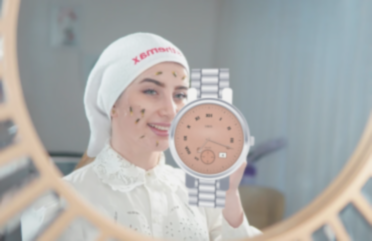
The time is **7:18**
